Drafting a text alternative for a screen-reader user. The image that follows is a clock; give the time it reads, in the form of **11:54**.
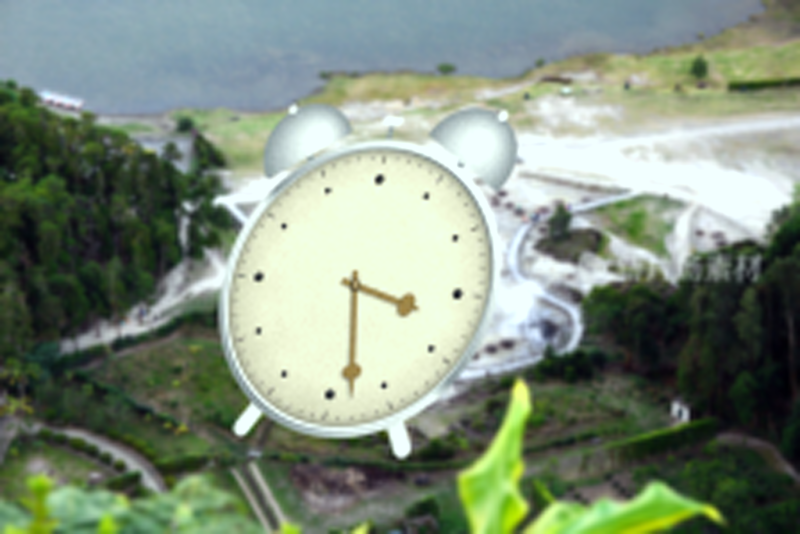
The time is **3:28**
